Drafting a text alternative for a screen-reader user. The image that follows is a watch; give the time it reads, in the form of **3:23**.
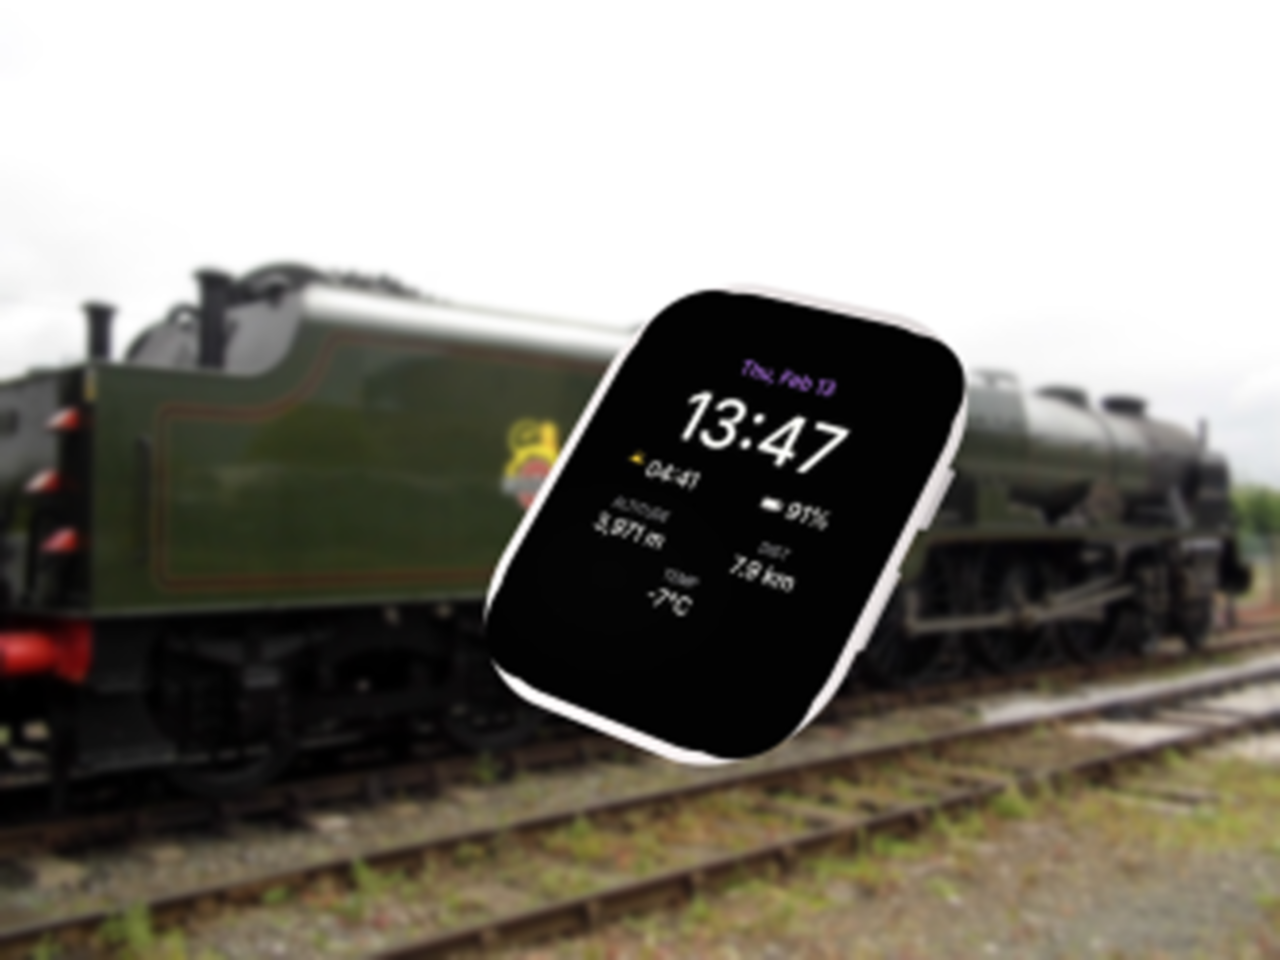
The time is **13:47**
